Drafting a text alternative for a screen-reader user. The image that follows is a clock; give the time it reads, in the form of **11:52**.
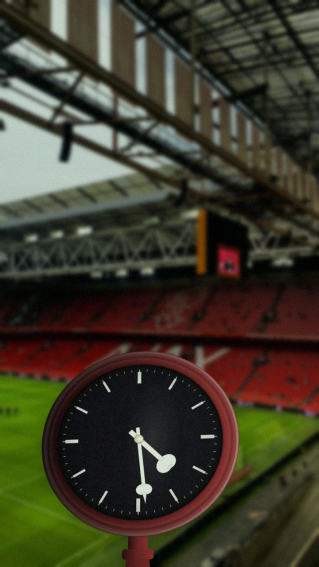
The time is **4:29**
